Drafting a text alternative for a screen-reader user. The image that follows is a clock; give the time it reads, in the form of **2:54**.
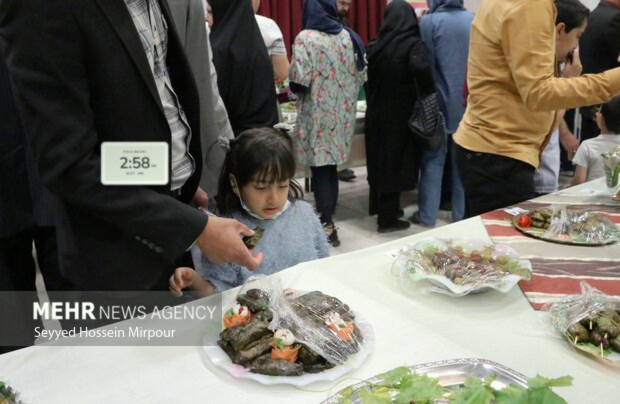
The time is **2:58**
